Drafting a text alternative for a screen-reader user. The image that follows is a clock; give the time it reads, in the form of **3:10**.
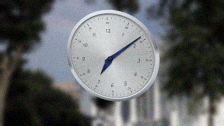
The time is **7:09**
